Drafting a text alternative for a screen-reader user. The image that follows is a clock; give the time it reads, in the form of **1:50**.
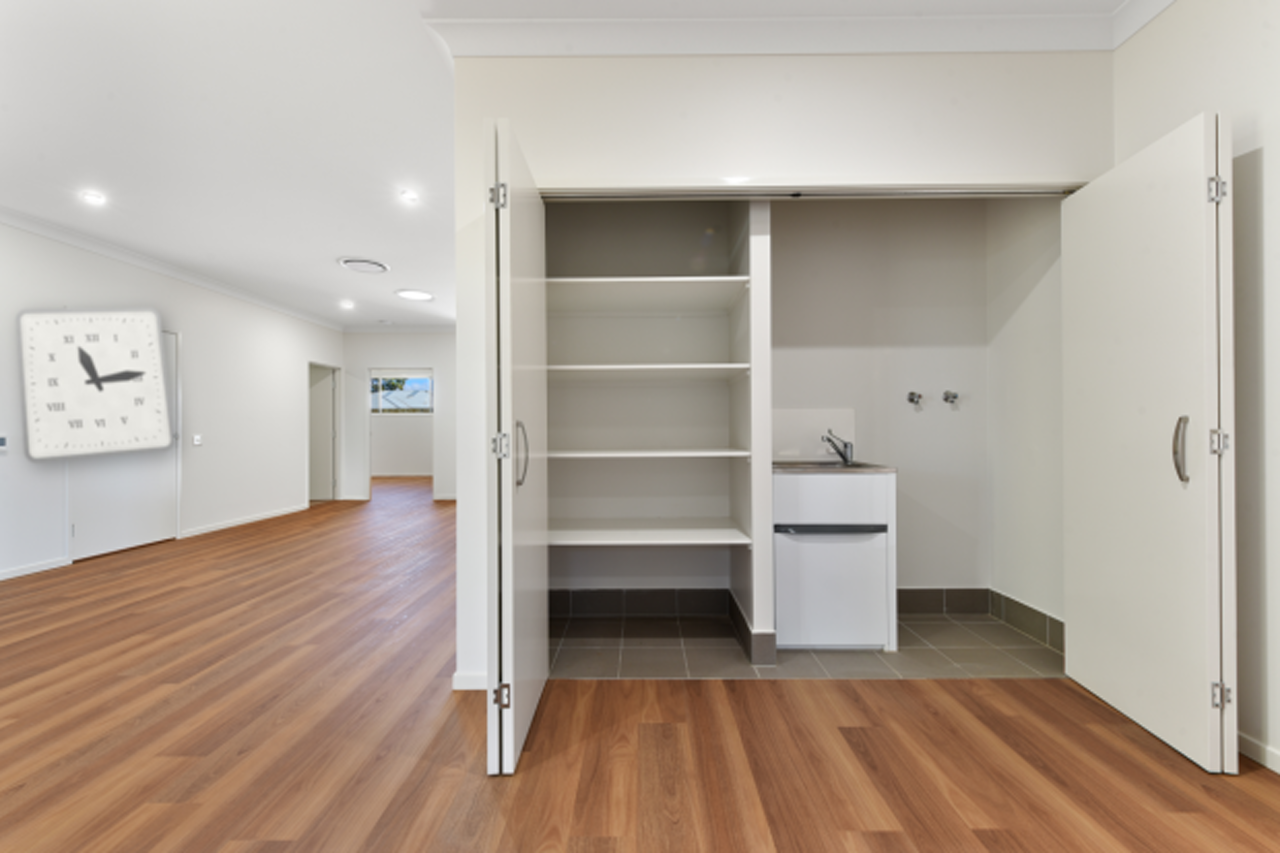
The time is **11:14**
